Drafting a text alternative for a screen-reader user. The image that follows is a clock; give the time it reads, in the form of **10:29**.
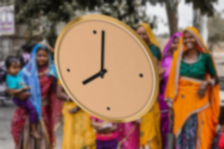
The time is **8:02**
